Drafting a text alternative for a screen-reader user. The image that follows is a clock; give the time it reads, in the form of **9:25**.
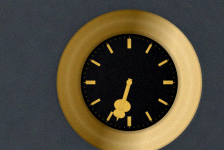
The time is **6:33**
